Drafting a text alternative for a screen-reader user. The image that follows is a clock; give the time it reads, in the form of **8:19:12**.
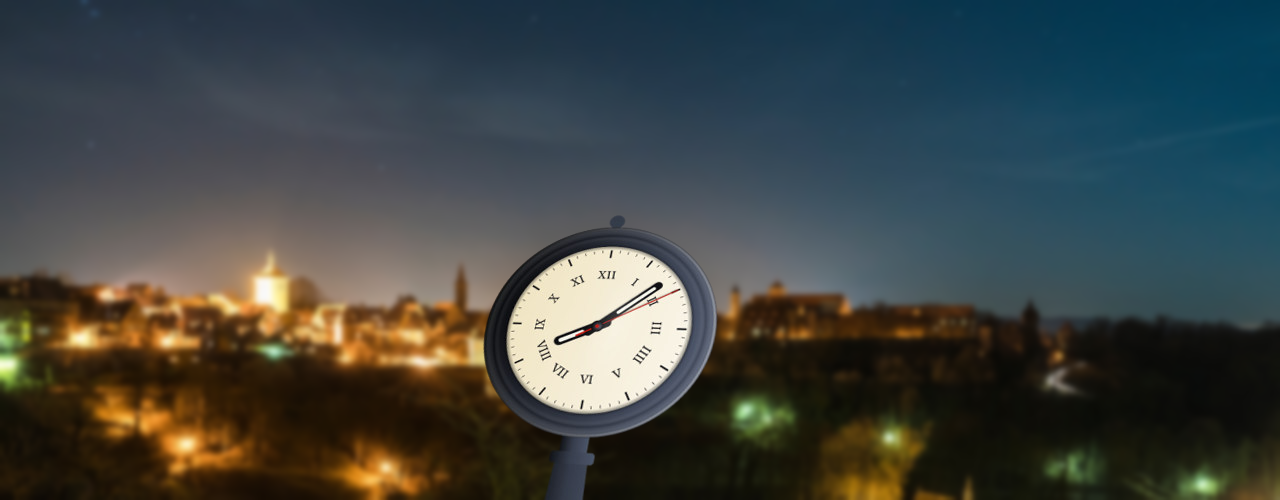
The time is **8:08:10**
